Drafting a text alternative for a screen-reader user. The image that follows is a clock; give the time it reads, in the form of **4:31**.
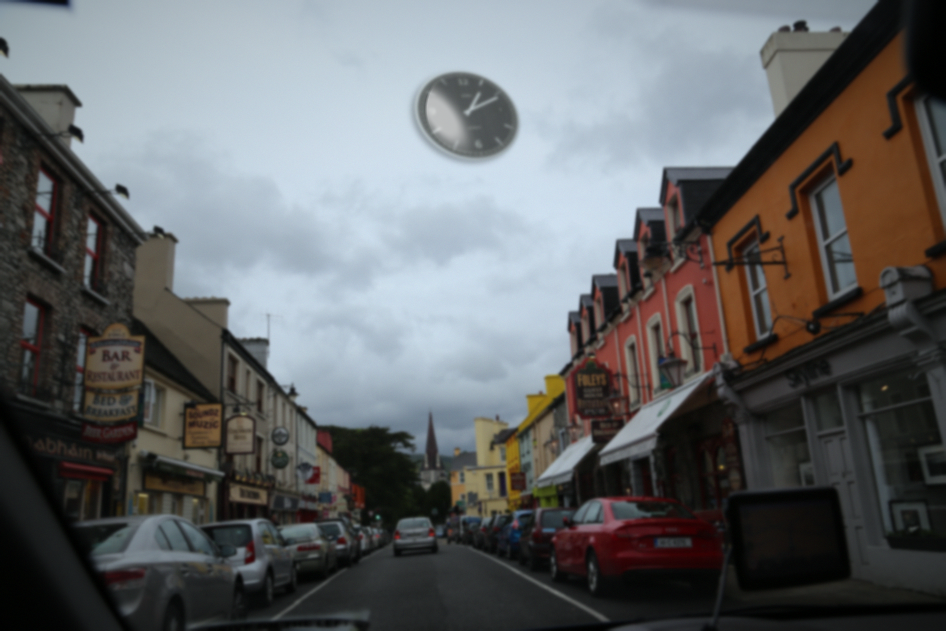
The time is **1:11**
